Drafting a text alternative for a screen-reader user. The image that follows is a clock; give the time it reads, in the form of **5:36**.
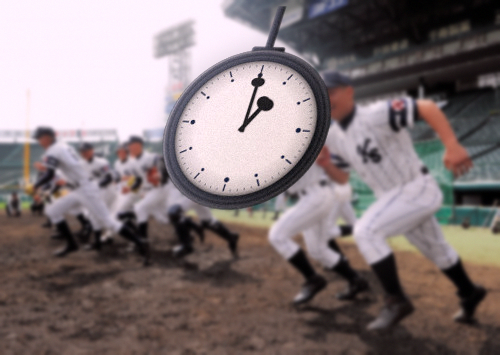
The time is **1:00**
